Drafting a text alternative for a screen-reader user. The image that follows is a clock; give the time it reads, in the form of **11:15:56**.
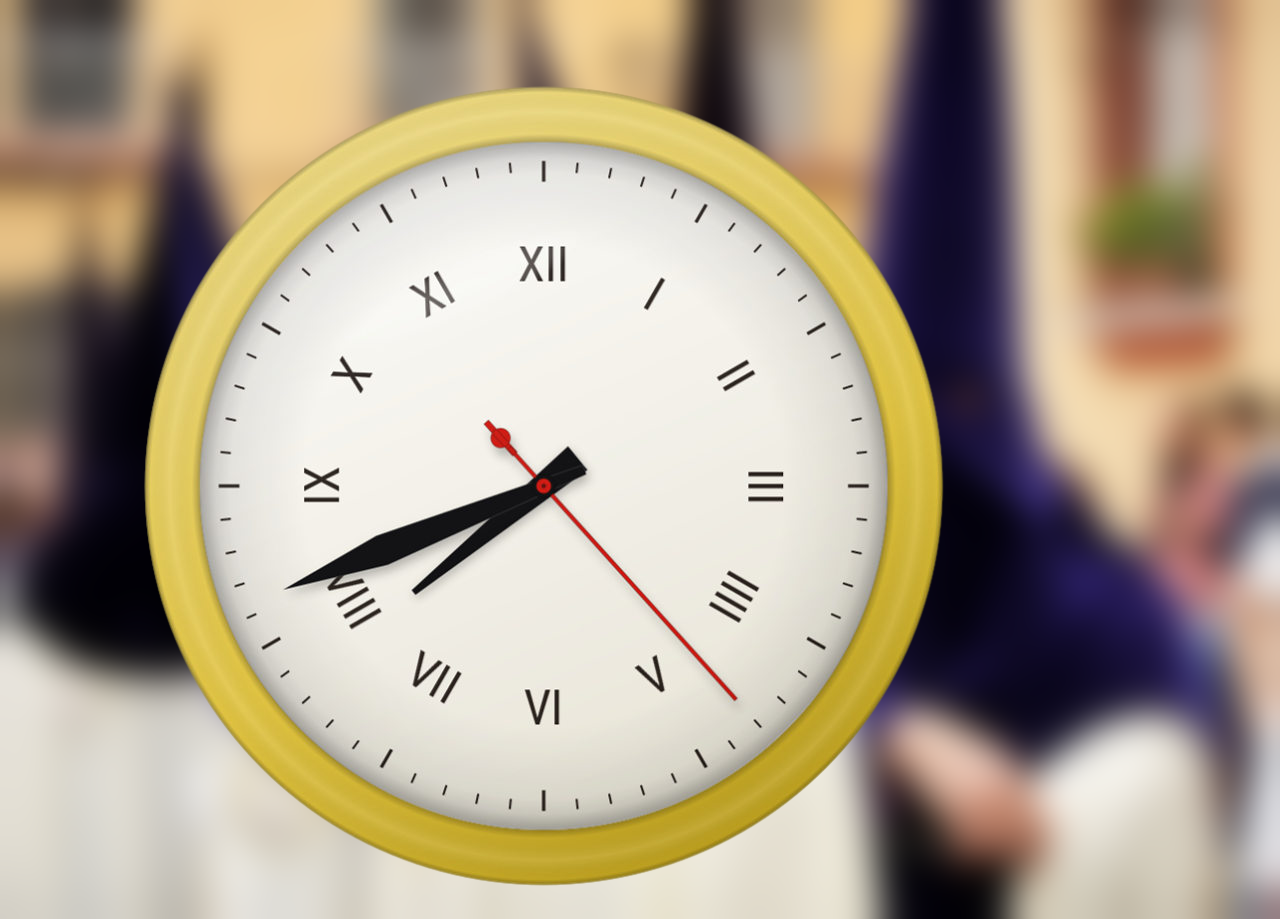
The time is **7:41:23**
